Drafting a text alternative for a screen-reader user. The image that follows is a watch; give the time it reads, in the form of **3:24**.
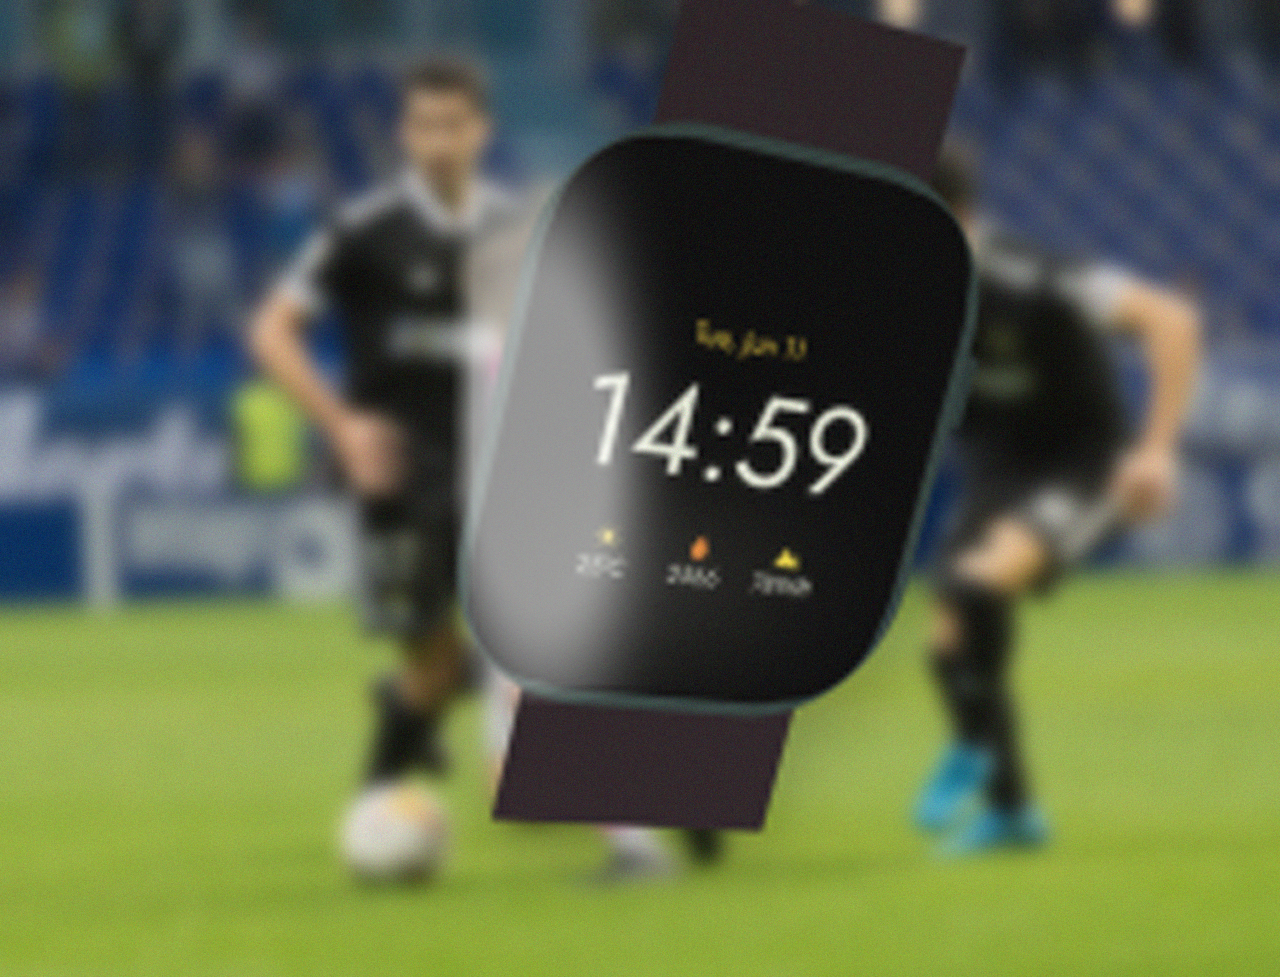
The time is **14:59**
